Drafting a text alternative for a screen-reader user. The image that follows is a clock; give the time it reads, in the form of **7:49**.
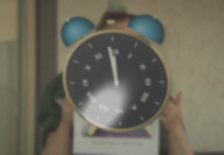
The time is **11:59**
